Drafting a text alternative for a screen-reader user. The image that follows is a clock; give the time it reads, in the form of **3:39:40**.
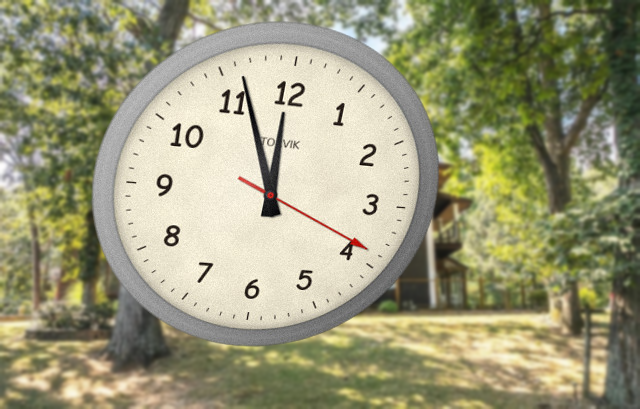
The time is **11:56:19**
